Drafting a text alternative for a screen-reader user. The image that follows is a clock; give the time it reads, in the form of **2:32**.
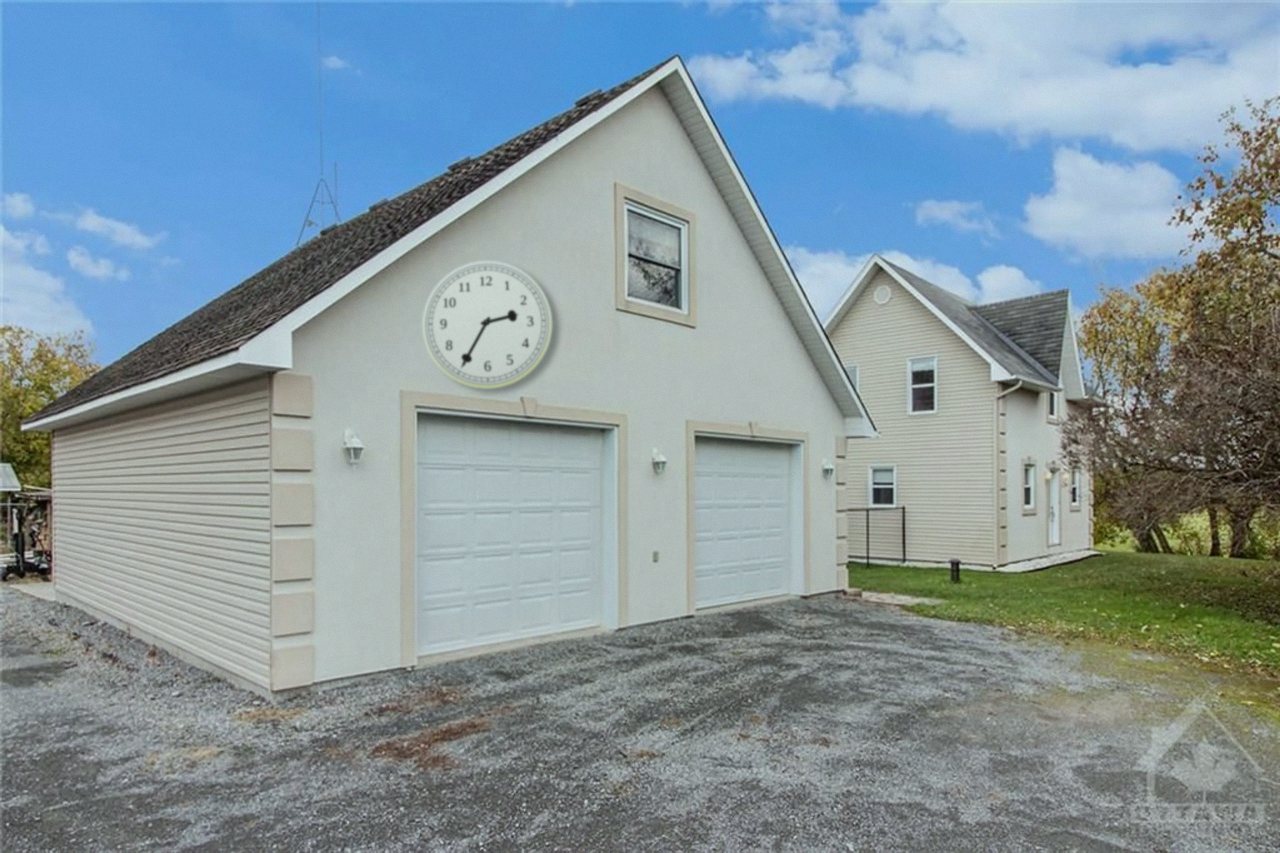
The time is **2:35**
